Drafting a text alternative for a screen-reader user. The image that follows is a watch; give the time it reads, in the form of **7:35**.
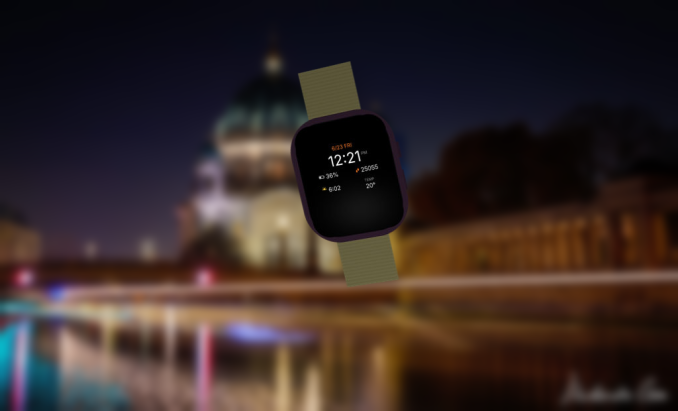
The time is **12:21**
